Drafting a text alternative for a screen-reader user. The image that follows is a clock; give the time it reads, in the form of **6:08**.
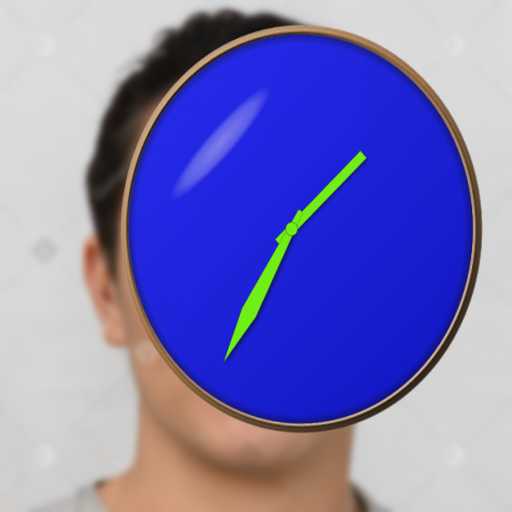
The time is **1:35**
